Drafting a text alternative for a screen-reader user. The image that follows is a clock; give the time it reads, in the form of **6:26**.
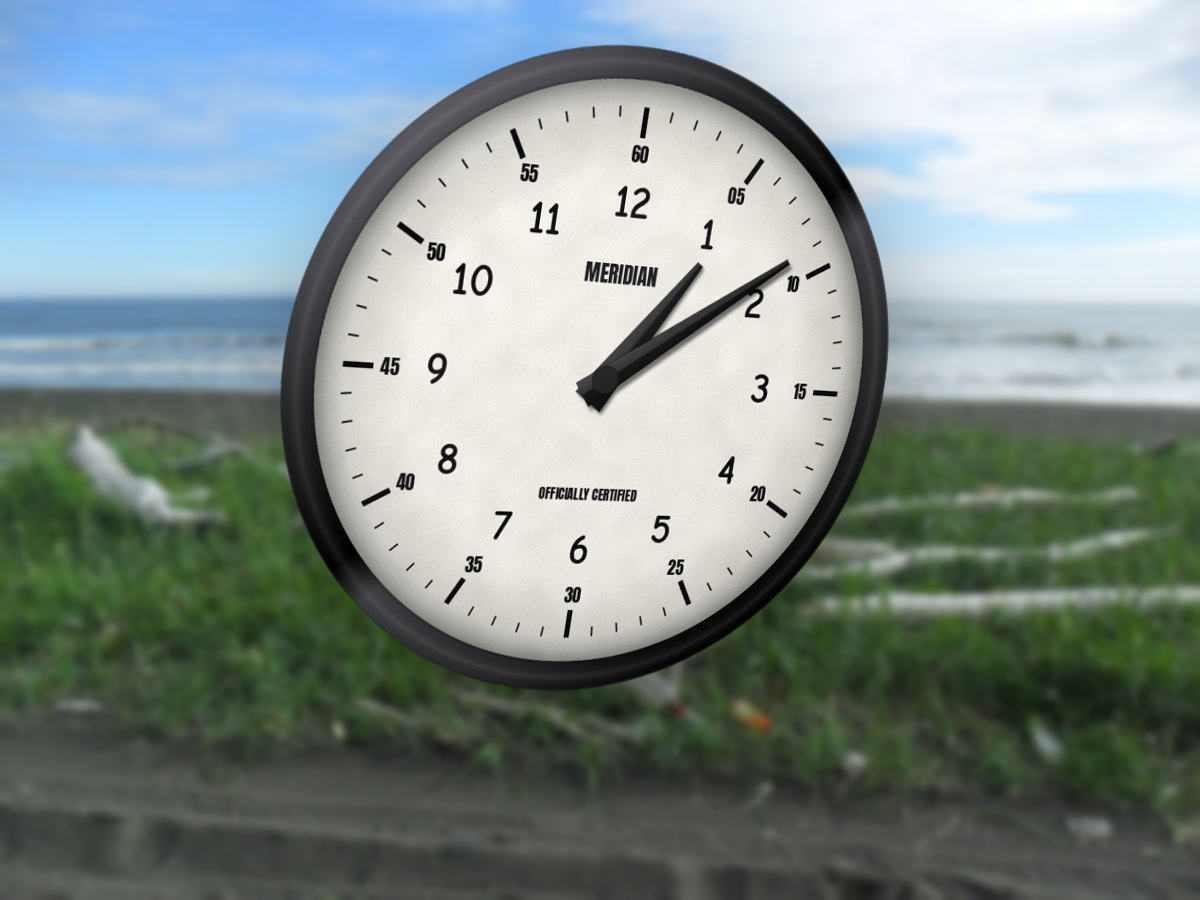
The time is **1:09**
